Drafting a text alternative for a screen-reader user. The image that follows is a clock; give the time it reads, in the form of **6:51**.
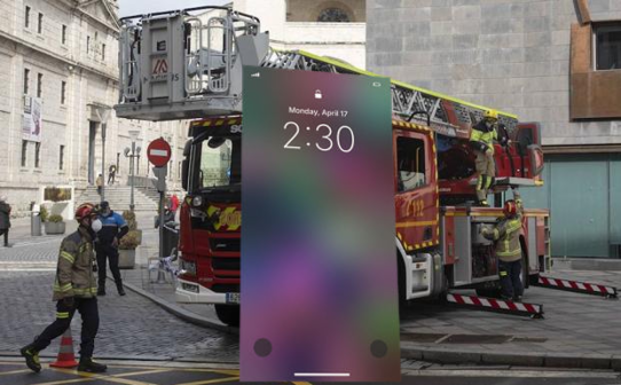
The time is **2:30**
